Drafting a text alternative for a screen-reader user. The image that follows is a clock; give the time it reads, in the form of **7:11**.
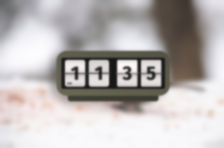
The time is **11:35**
